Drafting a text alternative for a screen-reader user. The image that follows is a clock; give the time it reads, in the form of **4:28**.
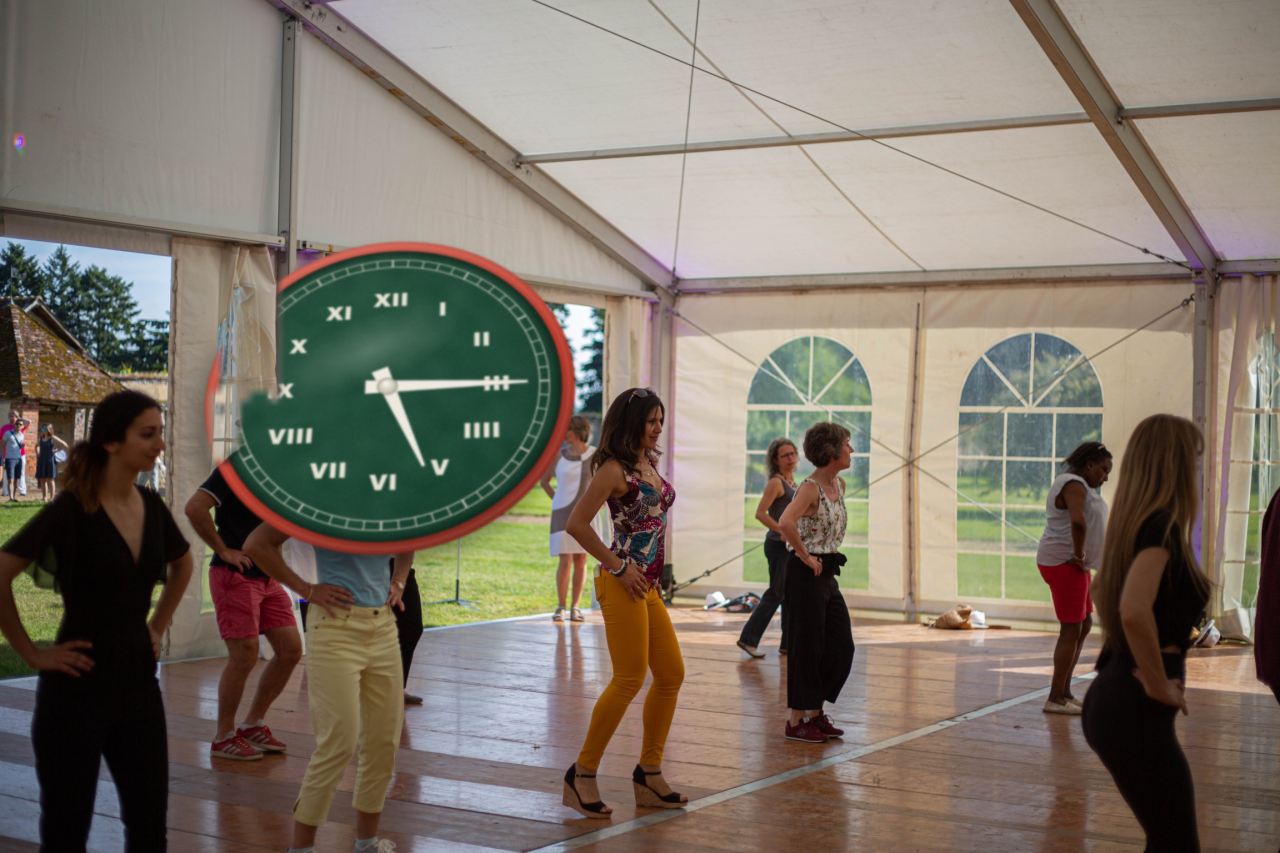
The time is **5:15**
